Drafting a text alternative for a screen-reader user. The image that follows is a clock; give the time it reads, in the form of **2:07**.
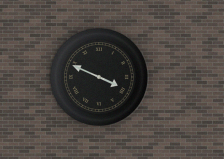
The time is **3:49**
